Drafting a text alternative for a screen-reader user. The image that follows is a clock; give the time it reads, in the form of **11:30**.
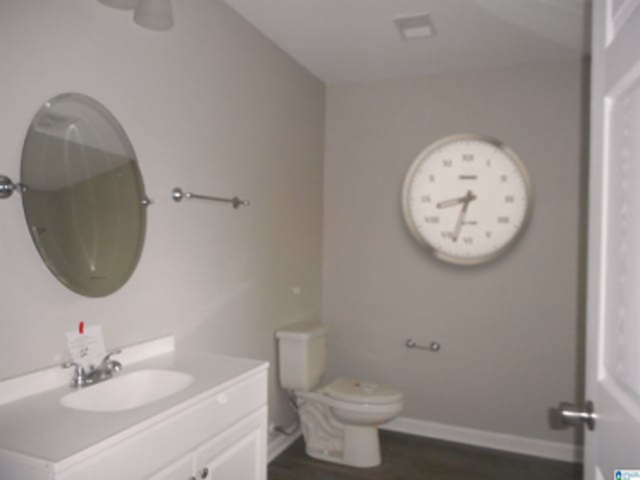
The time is **8:33**
